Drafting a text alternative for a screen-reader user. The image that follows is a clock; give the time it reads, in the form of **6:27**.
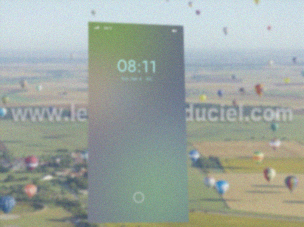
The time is **8:11**
